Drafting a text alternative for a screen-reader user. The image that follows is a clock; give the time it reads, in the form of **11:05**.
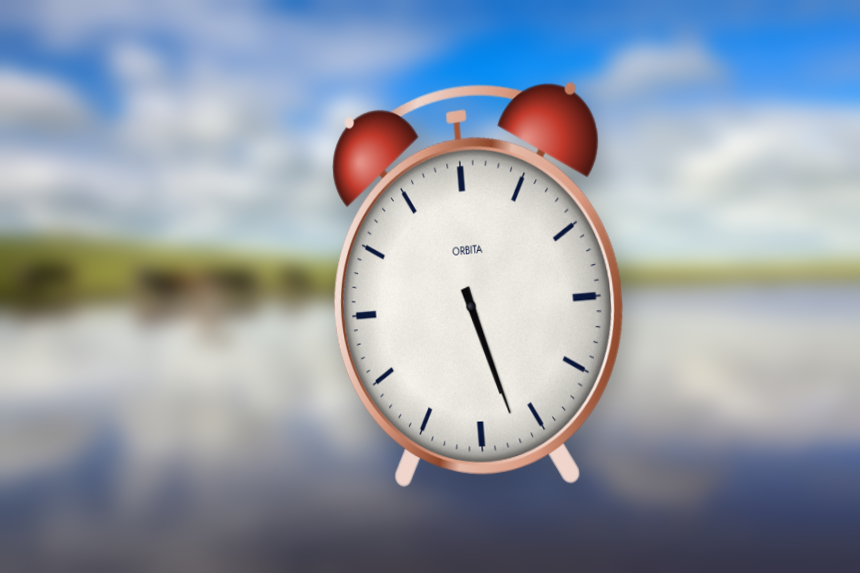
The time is **5:27**
